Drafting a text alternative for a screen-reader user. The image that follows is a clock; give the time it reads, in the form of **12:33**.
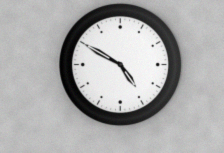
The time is **4:50**
